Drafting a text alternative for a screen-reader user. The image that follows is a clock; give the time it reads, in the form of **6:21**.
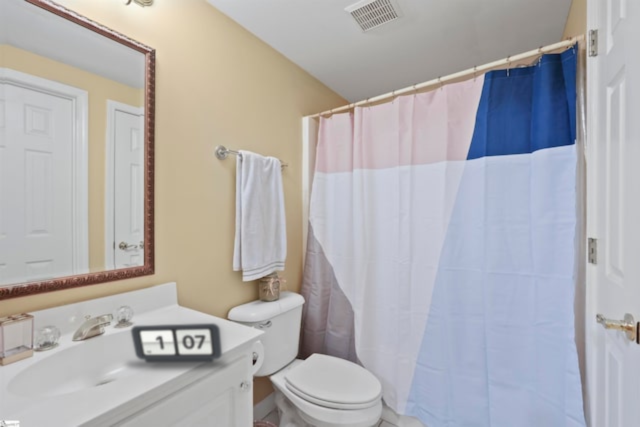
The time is **1:07**
